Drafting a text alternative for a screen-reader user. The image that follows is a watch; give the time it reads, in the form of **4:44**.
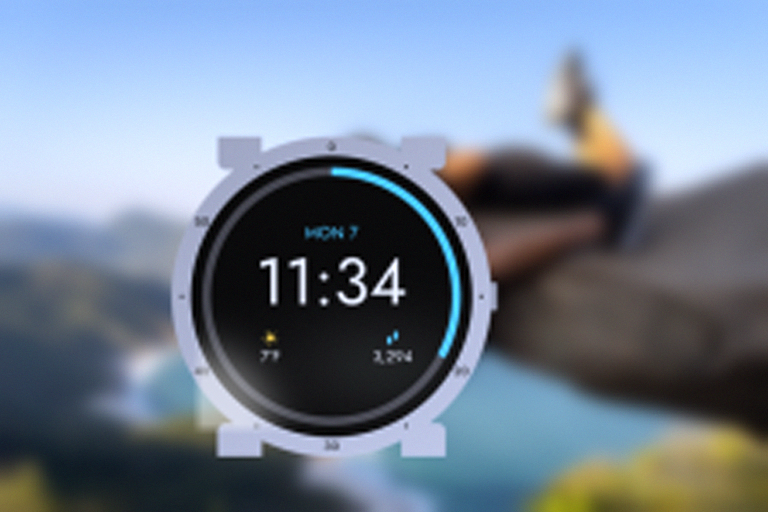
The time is **11:34**
